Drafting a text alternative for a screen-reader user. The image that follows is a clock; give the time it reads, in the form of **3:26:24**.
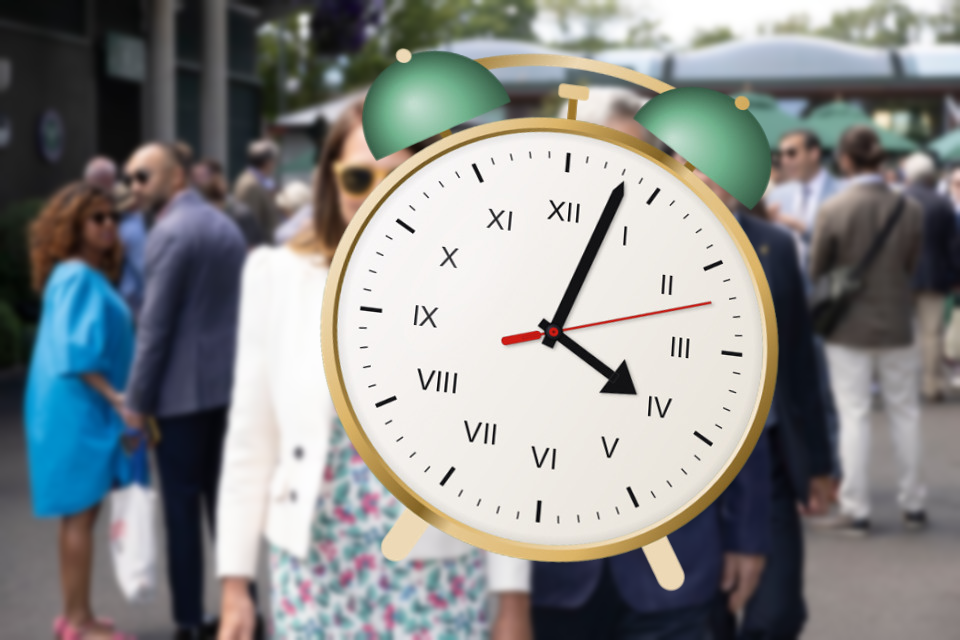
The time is **4:03:12**
